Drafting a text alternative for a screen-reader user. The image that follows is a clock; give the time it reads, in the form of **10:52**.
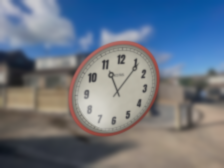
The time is **11:06**
